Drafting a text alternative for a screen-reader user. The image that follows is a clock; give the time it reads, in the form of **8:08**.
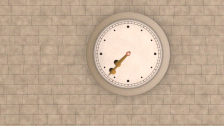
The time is **7:37**
